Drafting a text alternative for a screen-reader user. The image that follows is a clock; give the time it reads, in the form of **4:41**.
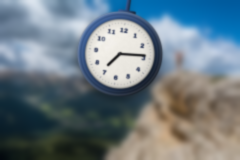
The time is **7:14**
